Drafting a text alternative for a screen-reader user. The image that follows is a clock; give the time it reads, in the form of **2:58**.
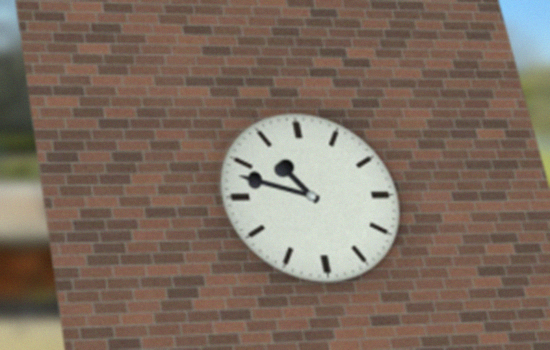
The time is **10:48**
